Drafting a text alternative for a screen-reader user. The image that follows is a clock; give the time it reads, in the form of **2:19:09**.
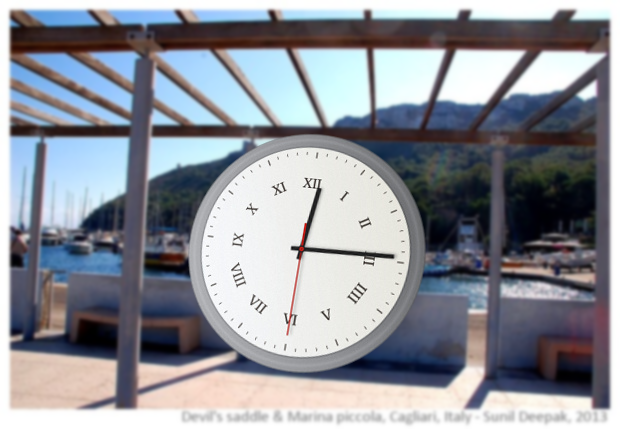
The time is **12:14:30**
